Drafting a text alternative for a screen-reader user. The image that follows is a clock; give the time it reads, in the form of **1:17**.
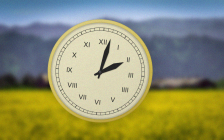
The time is **2:02**
